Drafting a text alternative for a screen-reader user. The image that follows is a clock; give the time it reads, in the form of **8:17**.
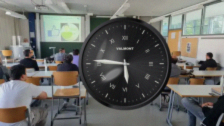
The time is **5:46**
